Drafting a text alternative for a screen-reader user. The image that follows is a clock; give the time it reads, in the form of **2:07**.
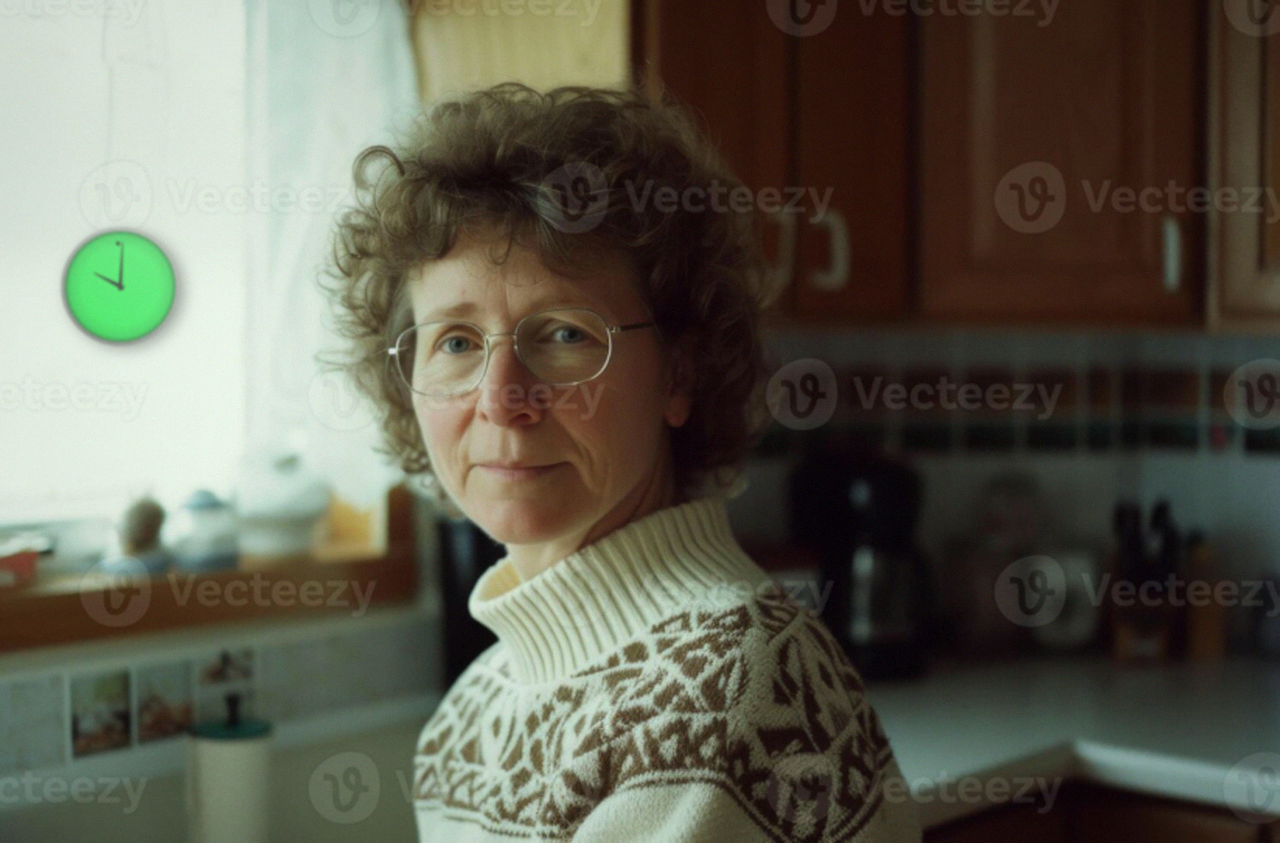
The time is **10:01**
